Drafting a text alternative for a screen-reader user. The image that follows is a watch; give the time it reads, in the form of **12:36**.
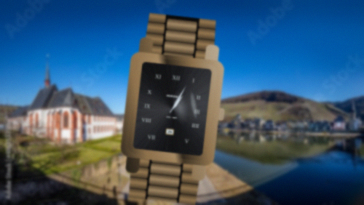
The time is **1:04**
